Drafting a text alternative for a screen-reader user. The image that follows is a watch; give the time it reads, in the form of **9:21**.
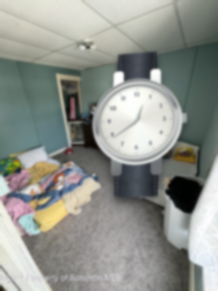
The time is **12:39**
